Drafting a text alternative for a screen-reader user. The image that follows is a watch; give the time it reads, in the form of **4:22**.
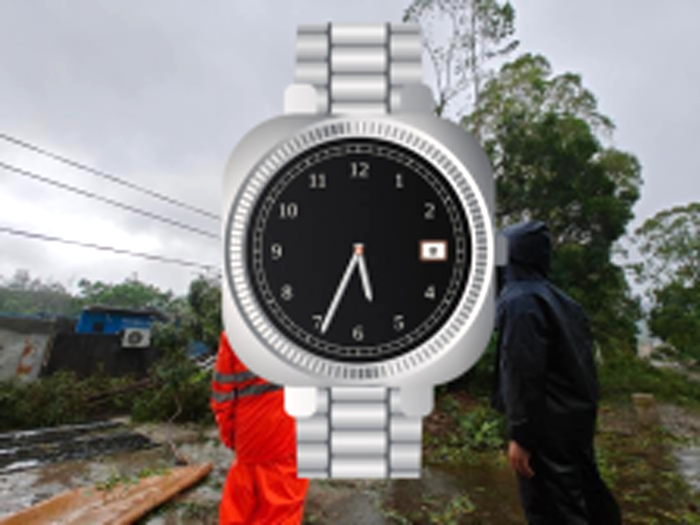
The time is **5:34**
